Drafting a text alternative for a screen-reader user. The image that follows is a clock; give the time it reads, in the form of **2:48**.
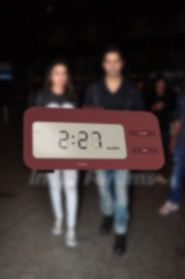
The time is **2:27**
